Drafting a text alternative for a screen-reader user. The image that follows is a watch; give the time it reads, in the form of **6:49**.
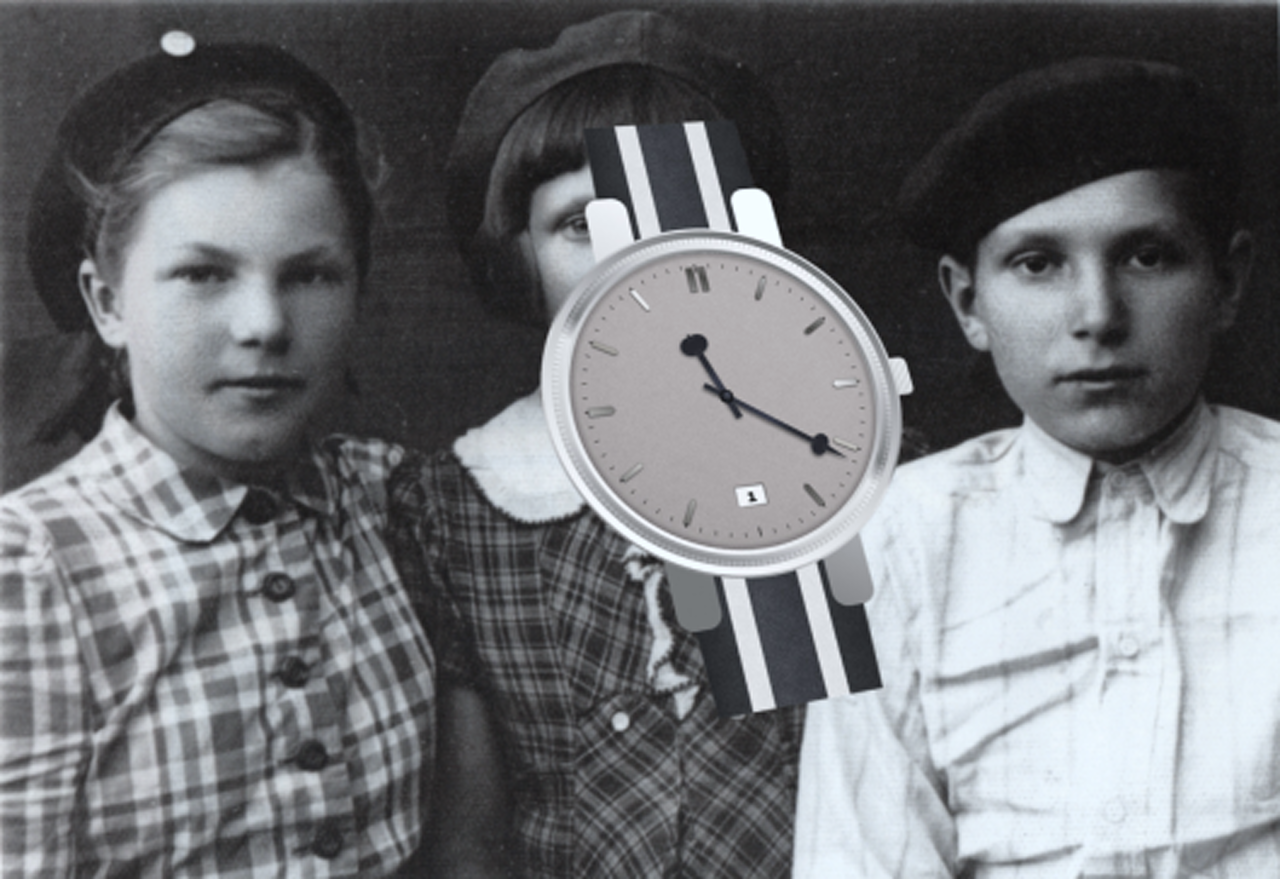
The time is **11:21**
